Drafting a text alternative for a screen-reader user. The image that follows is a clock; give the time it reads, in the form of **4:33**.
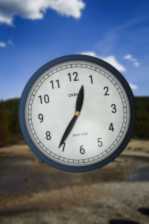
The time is **12:36**
